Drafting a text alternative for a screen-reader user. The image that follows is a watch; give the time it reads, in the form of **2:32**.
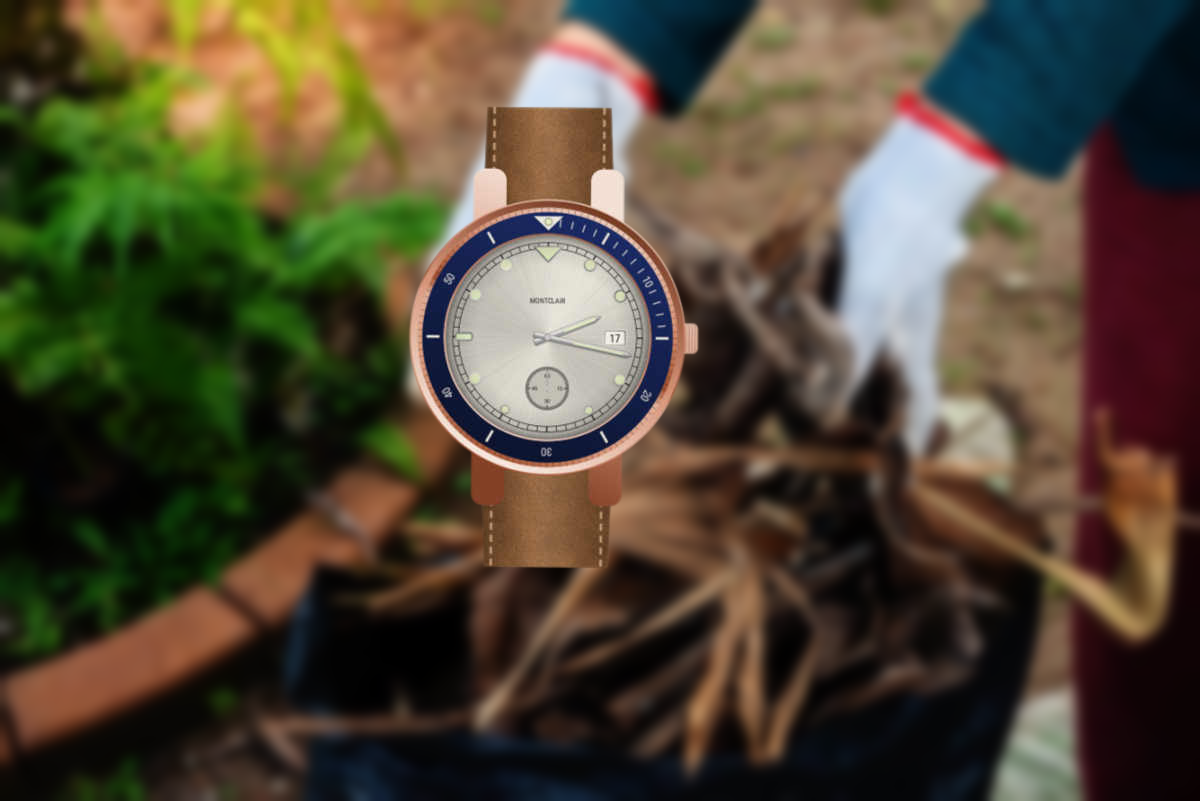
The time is **2:17**
